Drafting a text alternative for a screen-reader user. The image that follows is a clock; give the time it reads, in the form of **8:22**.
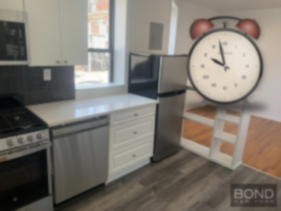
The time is **9:58**
